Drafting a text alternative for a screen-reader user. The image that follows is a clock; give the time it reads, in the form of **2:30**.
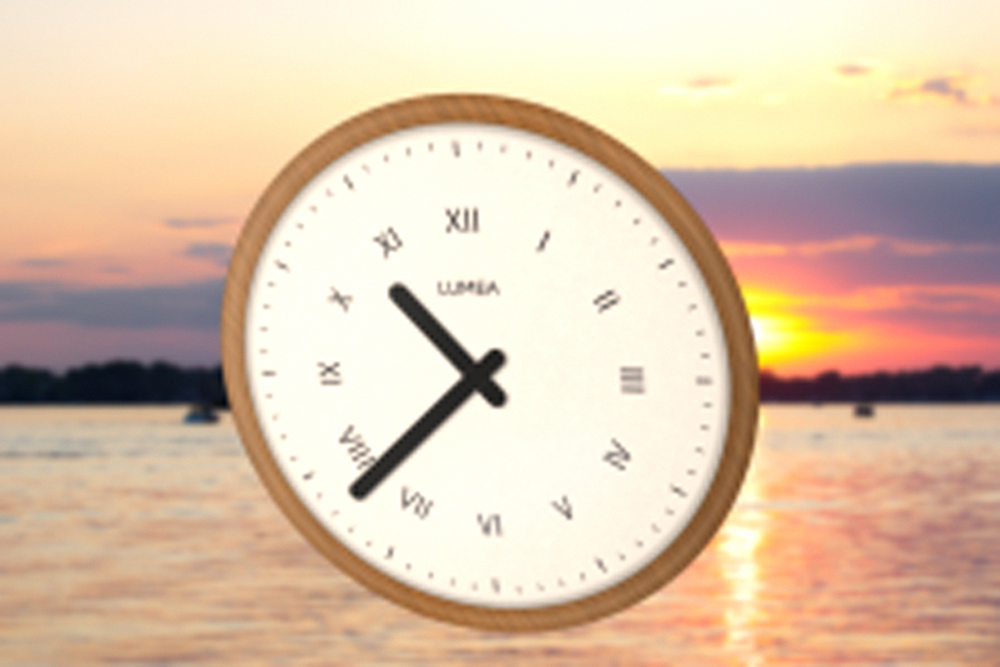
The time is **10:38**
